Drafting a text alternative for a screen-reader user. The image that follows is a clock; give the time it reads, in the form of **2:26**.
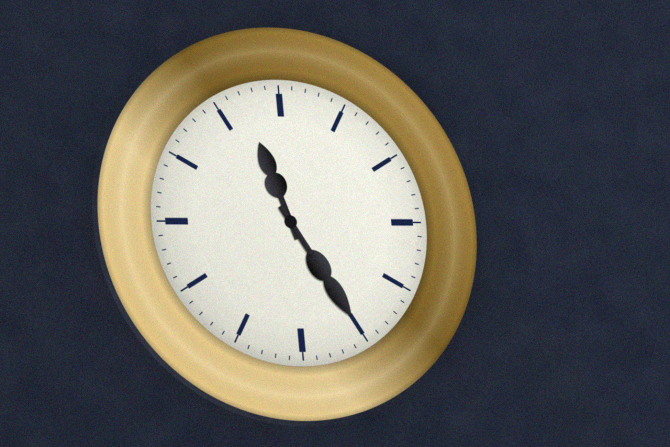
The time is **11:25**
